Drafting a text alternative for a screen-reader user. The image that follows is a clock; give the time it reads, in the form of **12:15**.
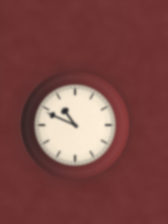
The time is **10:49**
